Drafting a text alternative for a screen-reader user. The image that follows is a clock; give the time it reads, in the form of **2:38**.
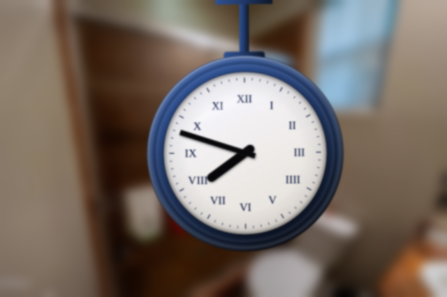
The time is **7:48**
